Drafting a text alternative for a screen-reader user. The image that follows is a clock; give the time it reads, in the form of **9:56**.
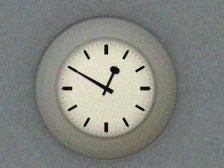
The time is **12:50**
